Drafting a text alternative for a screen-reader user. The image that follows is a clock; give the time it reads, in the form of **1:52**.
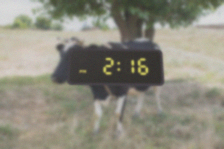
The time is **2:16**
